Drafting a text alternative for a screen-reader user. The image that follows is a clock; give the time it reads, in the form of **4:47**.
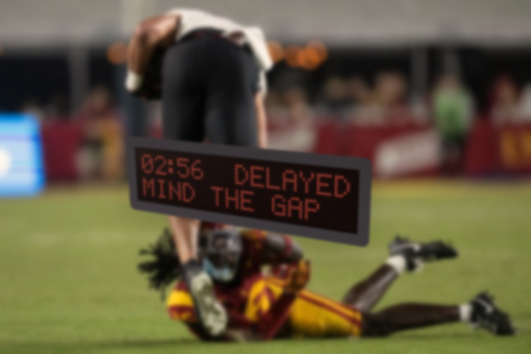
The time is **2:56**
